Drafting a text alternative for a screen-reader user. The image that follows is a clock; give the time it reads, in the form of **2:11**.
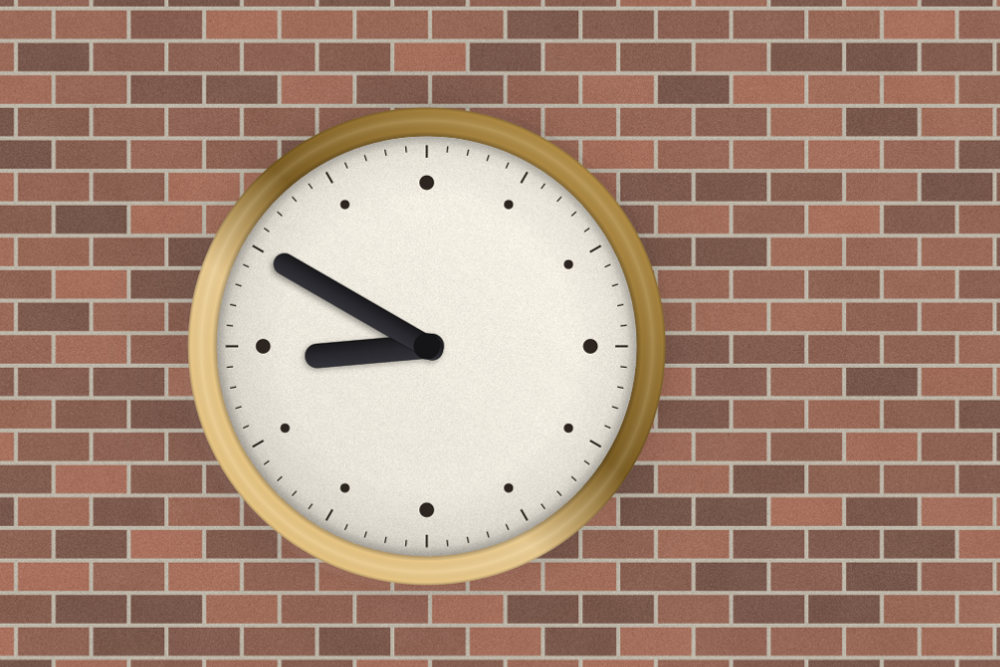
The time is **8:50**
